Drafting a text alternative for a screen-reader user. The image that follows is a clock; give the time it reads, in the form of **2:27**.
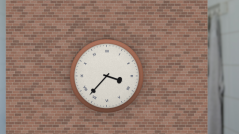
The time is **3:37**
